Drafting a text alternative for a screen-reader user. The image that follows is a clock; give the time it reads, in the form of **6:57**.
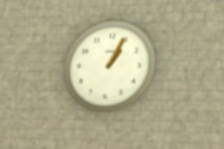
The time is **1:04**
